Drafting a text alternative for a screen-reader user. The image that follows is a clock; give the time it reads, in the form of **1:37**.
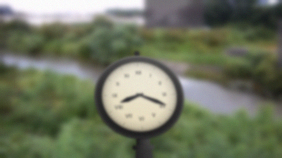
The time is **8:19**
